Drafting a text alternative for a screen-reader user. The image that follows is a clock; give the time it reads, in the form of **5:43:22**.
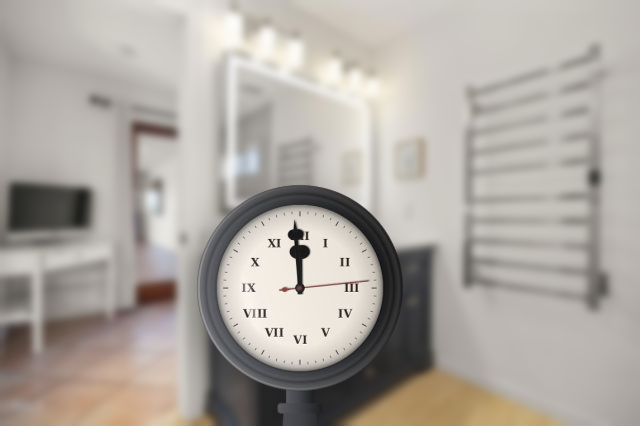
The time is **11:59:14**
